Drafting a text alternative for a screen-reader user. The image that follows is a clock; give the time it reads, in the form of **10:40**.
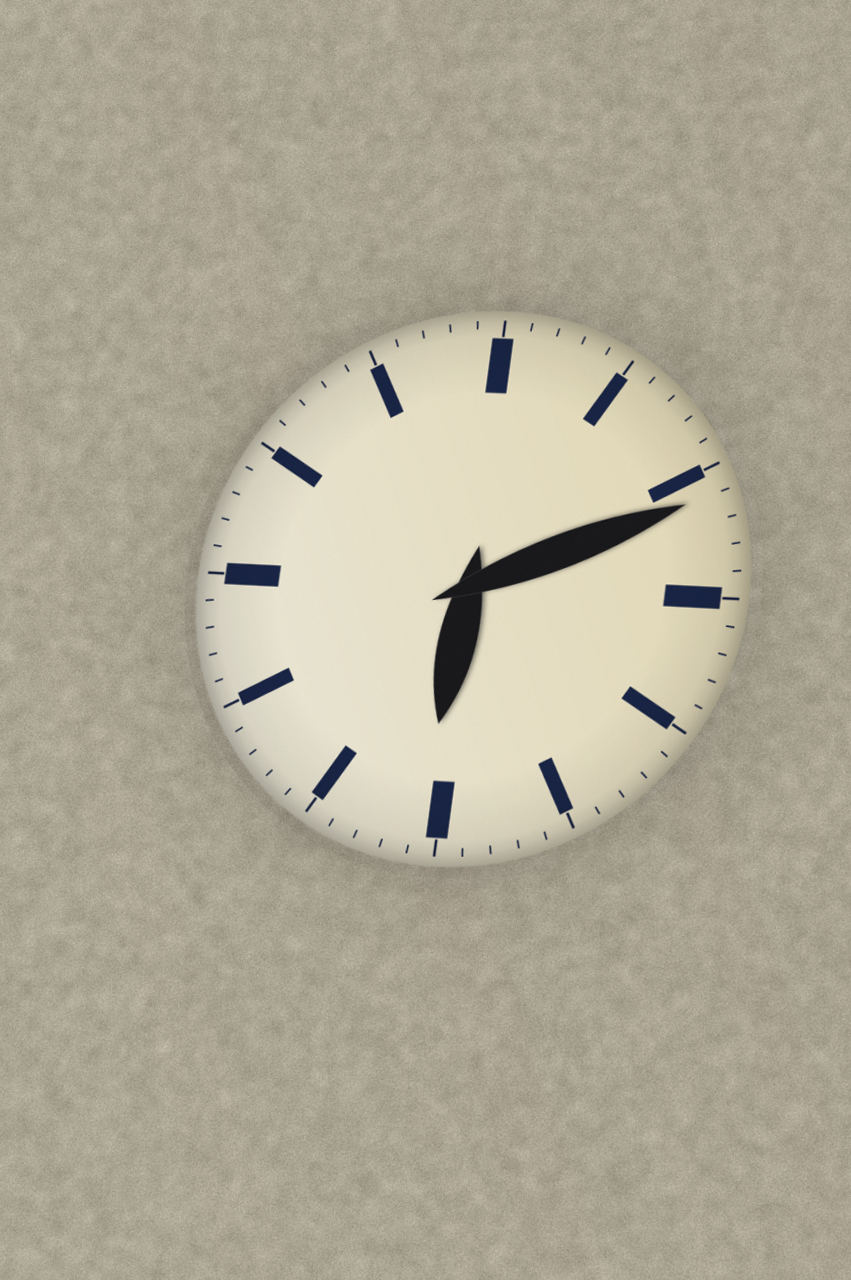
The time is **6:11**
